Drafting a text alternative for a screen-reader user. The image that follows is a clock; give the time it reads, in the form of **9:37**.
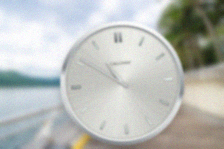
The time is **10:51**
